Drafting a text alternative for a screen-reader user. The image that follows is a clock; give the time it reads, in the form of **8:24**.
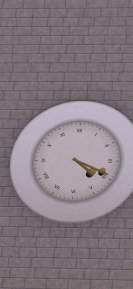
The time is **4:19**
